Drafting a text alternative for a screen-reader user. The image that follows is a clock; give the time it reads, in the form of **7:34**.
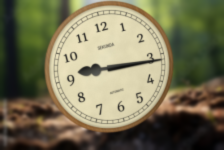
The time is **9:16**
